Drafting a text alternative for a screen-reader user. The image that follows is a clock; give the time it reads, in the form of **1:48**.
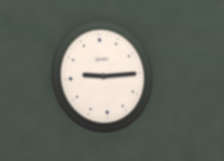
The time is **9:15**
